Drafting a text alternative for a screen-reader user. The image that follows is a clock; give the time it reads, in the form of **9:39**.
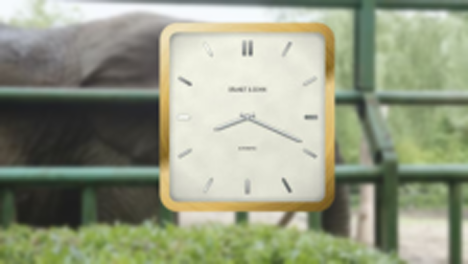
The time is **8:19**
